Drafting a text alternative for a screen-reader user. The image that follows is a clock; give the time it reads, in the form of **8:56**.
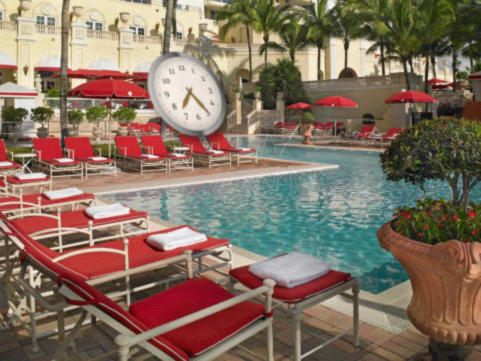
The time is **7:25**
